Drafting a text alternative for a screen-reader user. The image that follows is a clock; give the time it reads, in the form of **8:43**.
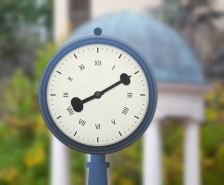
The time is **8:10**
